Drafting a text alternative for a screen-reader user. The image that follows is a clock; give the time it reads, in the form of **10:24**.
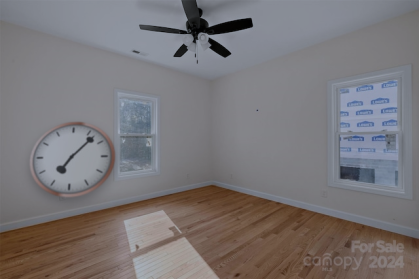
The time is **7:07**
